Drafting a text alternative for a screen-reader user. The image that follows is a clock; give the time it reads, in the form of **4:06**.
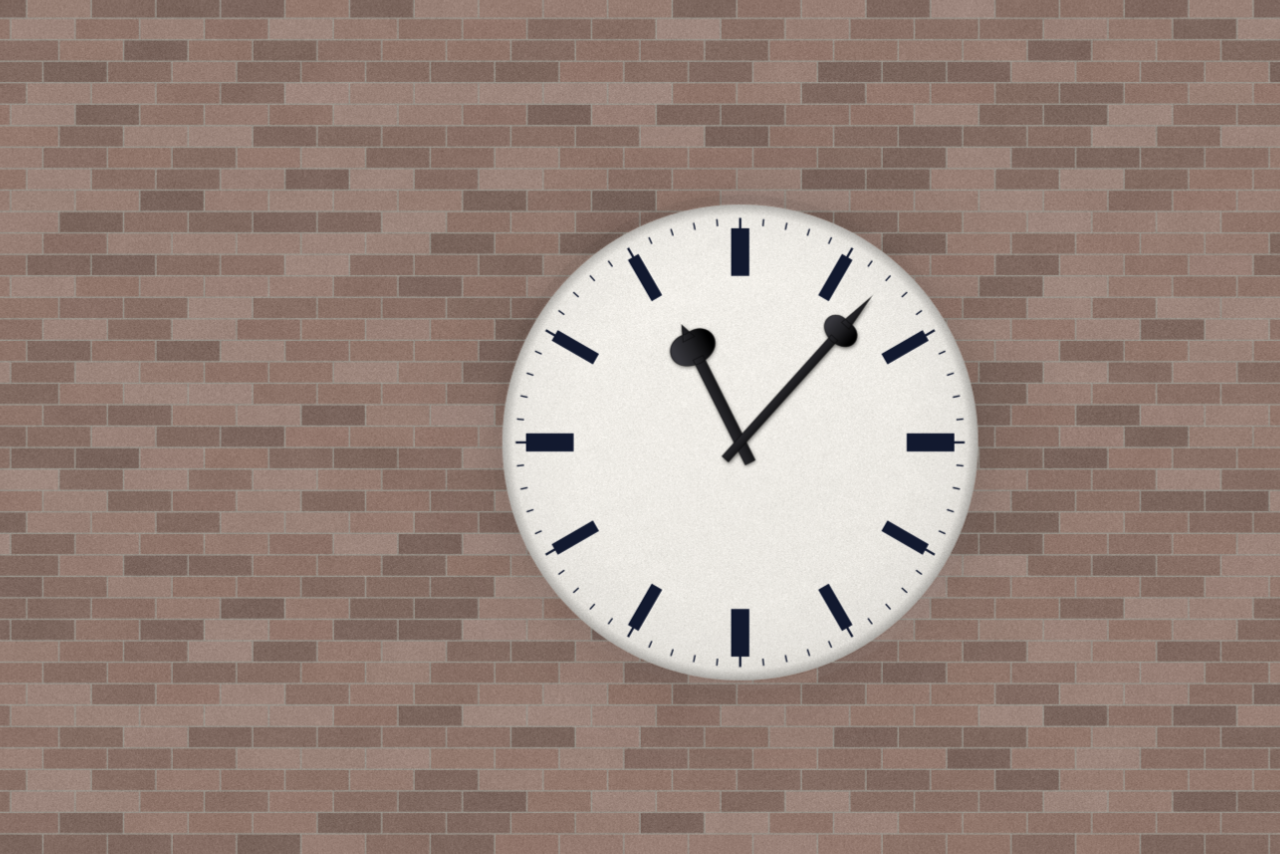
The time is **11:07**
